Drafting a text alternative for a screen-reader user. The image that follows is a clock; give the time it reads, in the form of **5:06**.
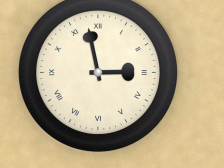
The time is **2:58**
